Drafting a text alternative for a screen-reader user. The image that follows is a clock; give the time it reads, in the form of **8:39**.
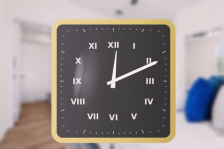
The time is **12:11**
